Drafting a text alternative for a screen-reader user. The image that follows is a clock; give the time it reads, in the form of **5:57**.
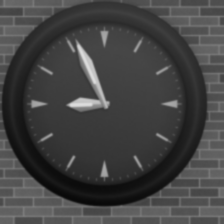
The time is **8:56**
